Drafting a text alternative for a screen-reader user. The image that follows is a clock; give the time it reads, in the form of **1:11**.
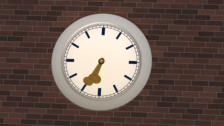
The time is **6:35**
